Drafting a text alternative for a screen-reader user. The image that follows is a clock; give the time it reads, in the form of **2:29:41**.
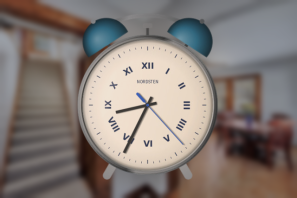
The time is **8:34:23**
